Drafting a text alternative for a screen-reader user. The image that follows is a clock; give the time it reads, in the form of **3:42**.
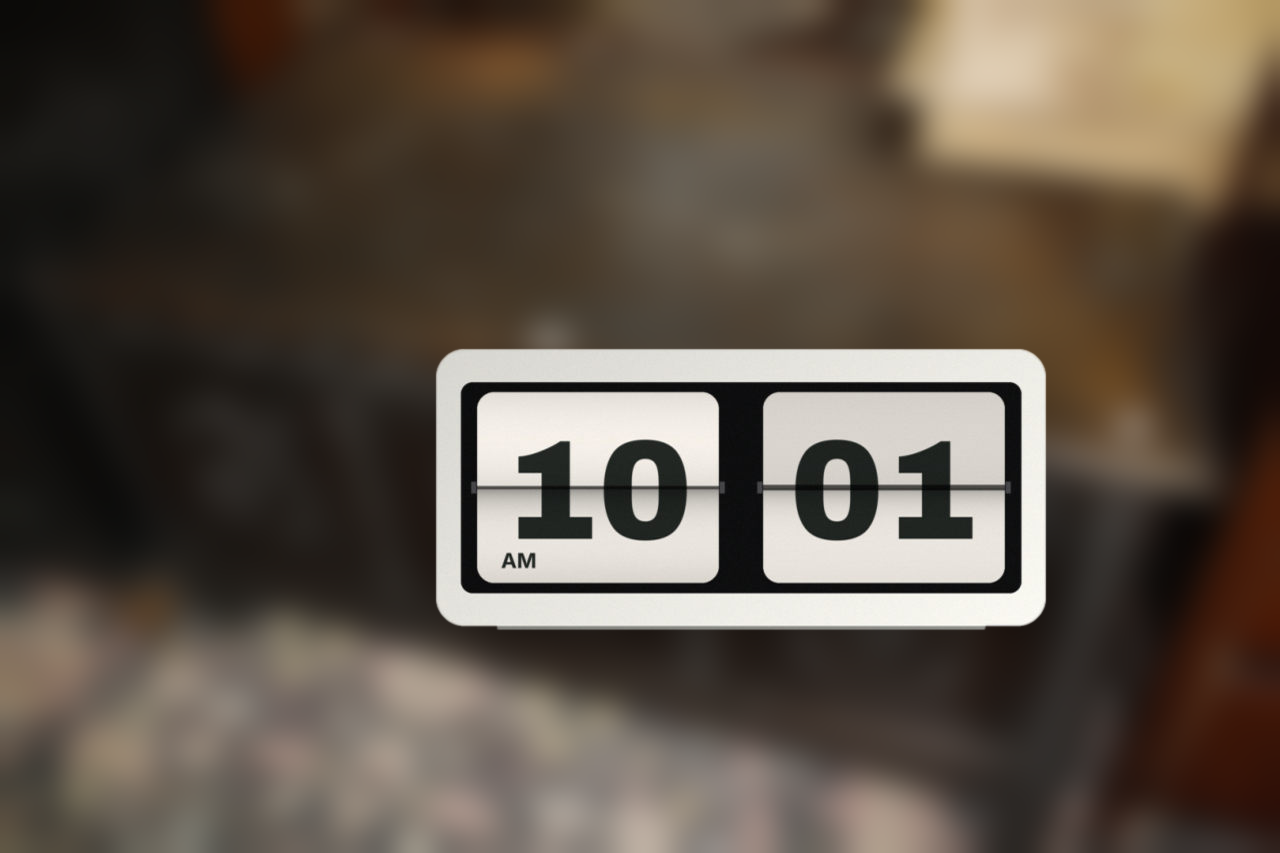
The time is **10:01**
